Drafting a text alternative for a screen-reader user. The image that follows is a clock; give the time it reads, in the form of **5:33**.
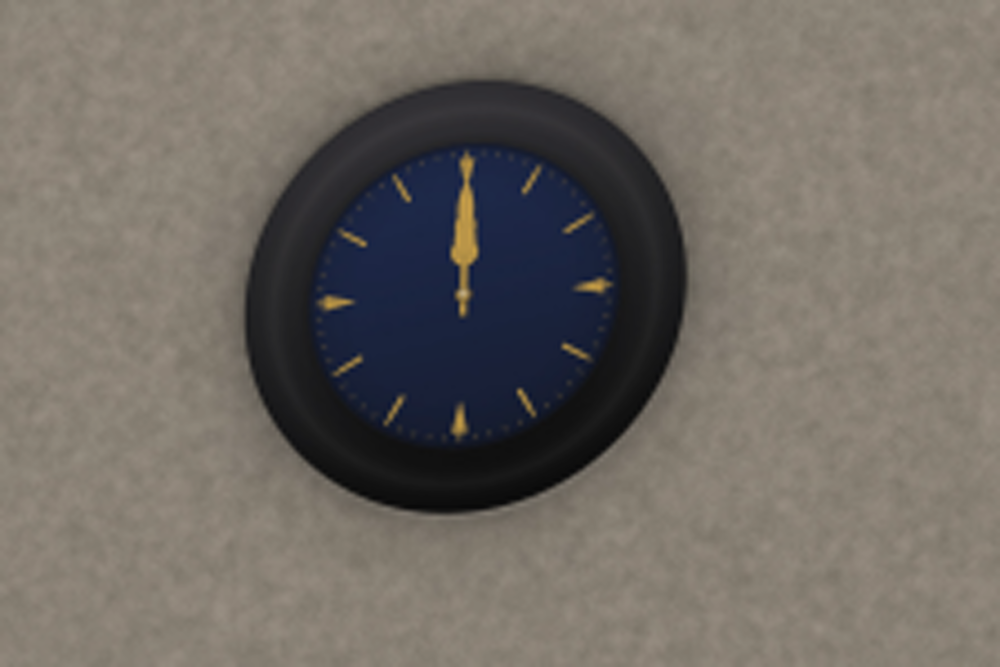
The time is **12:00**
